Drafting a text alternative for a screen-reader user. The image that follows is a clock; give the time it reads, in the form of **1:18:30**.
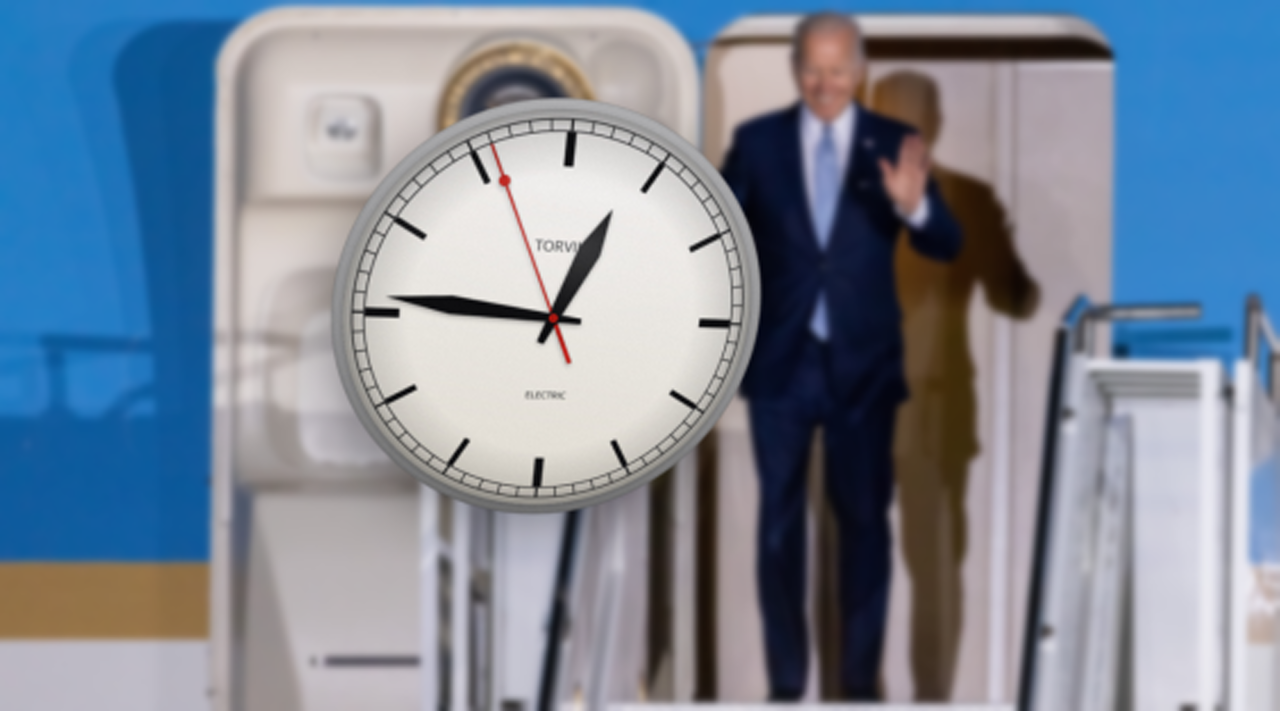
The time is **12:45:56**
